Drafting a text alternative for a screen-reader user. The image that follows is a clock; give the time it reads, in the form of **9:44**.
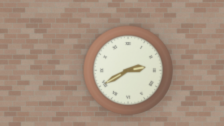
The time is **2:40**
